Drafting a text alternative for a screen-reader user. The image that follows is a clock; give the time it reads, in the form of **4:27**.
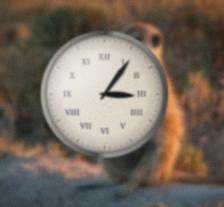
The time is **3:06**
